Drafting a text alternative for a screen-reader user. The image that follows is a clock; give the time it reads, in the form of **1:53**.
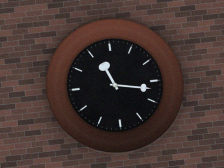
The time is **11:17**
